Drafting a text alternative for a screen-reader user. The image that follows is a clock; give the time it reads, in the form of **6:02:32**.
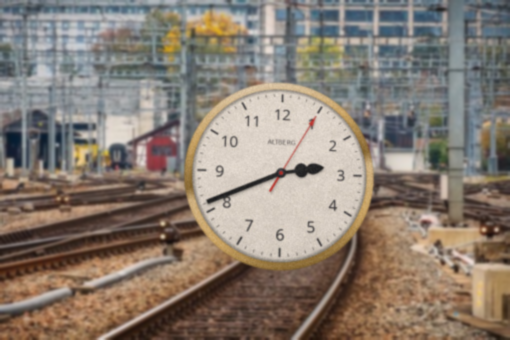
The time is **2:41:05**
